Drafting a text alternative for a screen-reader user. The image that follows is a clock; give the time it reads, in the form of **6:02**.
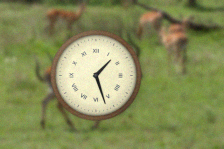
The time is **1:27**
